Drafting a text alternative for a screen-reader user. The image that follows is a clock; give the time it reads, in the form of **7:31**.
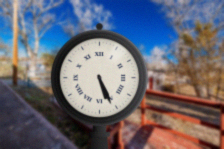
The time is **5:26**
